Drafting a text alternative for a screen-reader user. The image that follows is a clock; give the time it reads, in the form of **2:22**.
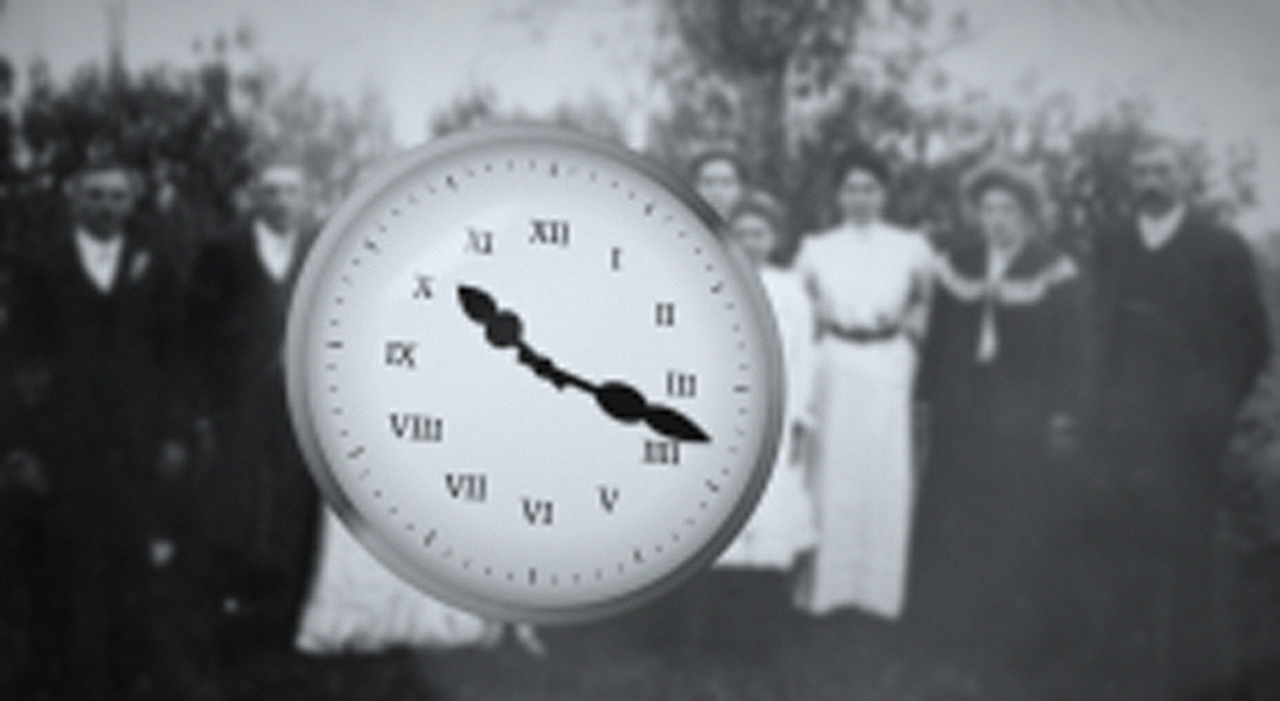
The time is **10:18**
